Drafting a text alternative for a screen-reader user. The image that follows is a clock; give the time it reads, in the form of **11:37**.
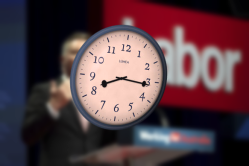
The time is **8:16**
